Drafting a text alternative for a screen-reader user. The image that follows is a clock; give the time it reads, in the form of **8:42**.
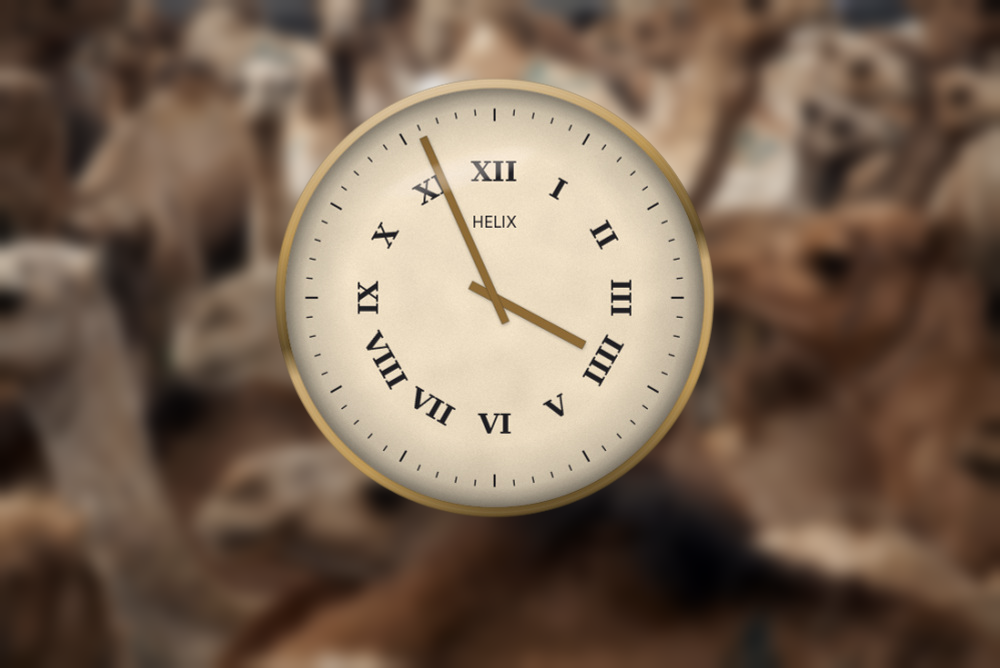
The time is **3:56**
